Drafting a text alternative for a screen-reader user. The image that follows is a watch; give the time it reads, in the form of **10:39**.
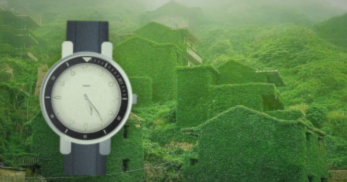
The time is **5:24**
